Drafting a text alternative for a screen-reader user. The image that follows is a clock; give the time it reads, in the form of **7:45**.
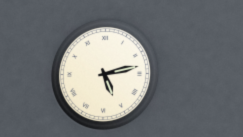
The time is **5:13**
